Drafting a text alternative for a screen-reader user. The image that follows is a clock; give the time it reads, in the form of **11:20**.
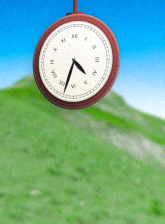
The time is **4:33**
